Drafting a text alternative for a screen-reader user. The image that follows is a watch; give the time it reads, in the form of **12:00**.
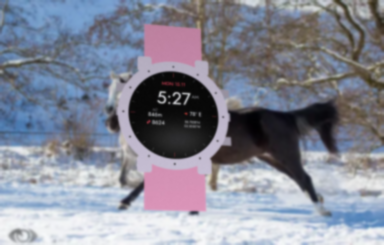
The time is **5:27**
